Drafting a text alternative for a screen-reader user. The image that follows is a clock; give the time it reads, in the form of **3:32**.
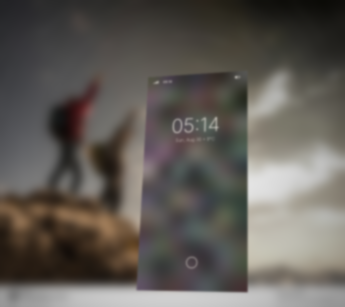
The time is **5:14**
